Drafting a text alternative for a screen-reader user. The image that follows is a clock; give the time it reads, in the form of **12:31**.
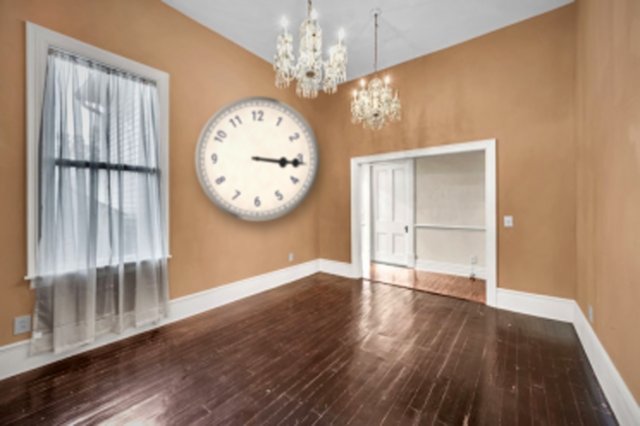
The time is **3:16**
